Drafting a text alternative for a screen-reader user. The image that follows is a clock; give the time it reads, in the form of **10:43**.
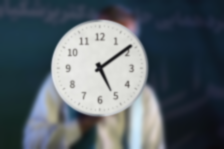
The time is **5:09**
